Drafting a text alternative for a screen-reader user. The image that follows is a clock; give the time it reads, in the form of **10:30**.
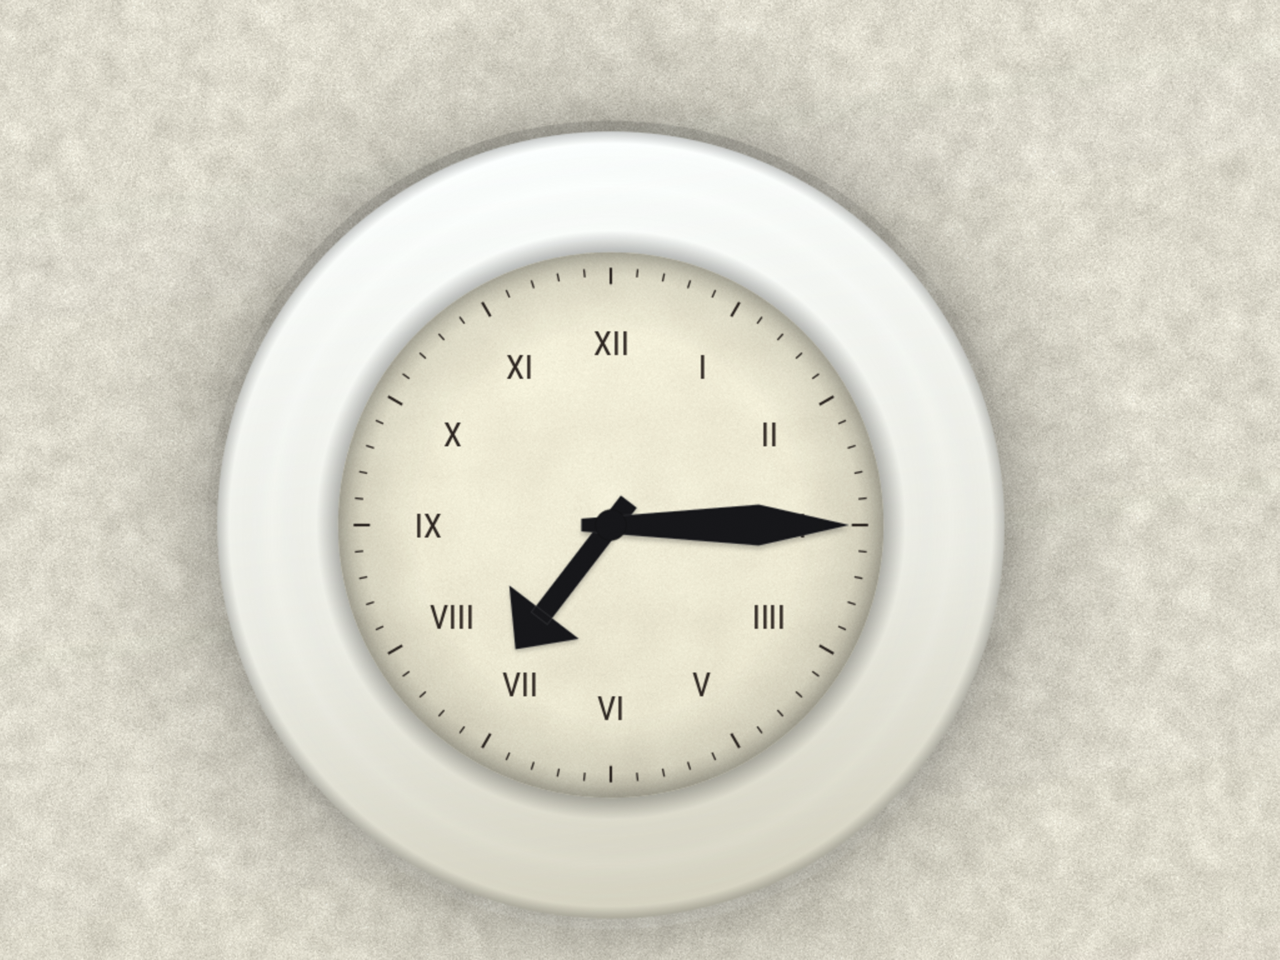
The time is **7:15**
